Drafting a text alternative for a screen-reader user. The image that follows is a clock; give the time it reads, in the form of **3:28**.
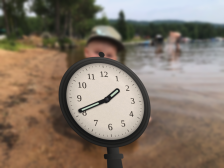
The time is **1:41**
